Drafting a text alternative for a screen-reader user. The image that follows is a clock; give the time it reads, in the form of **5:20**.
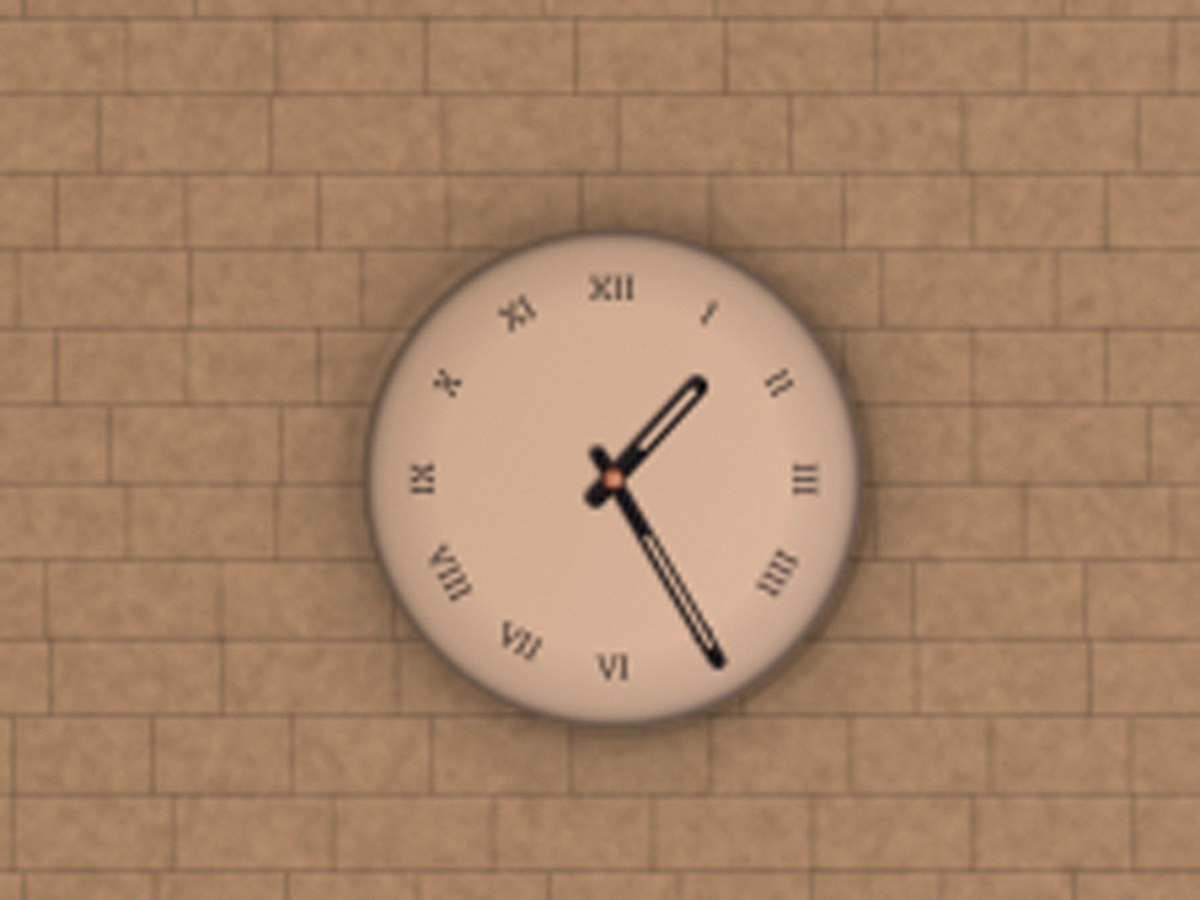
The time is **1:25**
